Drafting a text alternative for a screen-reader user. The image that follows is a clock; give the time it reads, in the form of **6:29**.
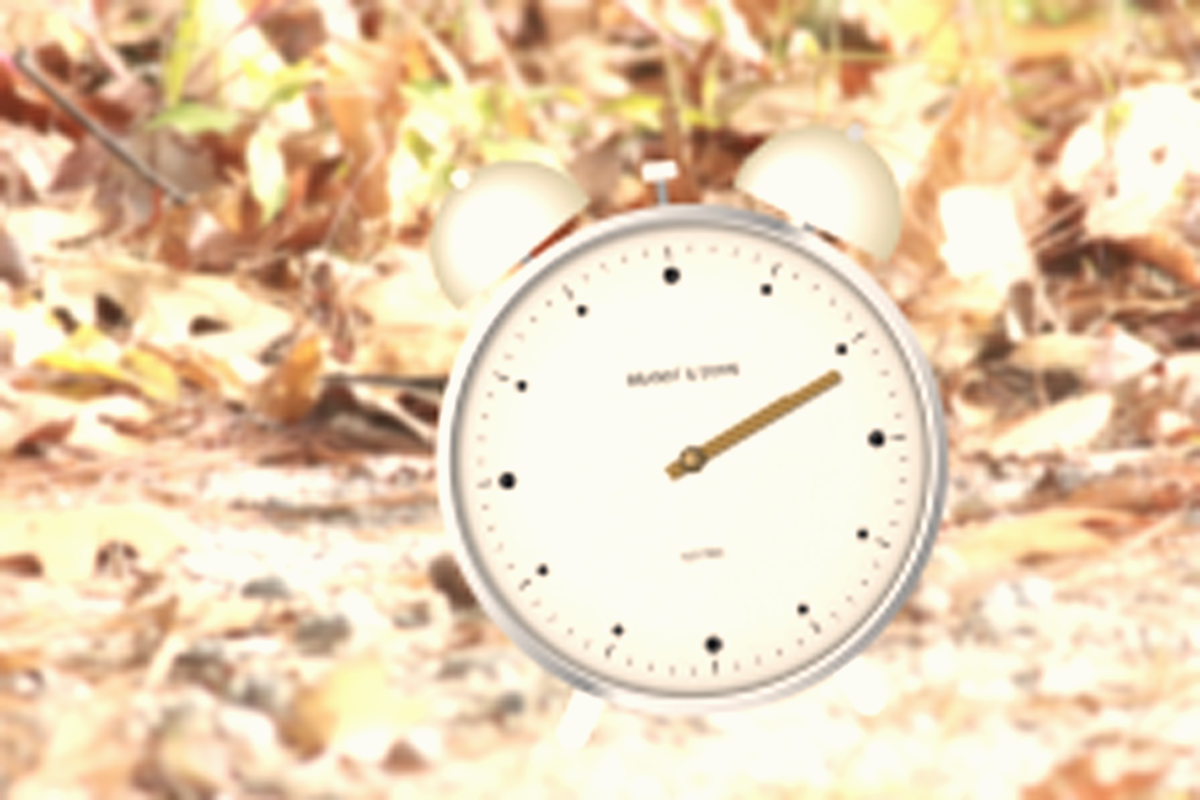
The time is **2:11**
